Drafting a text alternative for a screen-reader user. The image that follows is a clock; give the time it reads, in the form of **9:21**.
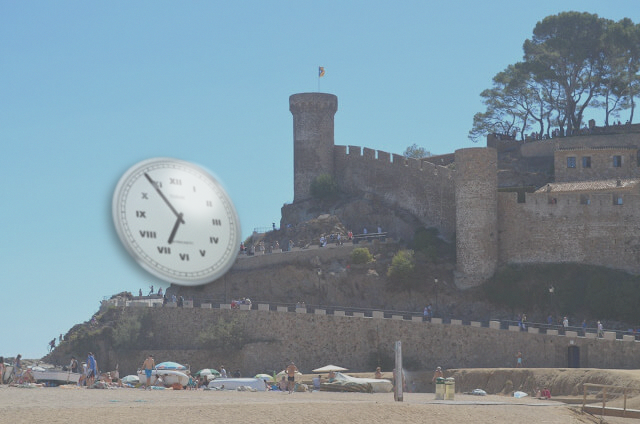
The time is **6:54**
